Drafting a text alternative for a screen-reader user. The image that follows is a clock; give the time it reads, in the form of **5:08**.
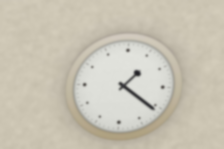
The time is **1:21**
